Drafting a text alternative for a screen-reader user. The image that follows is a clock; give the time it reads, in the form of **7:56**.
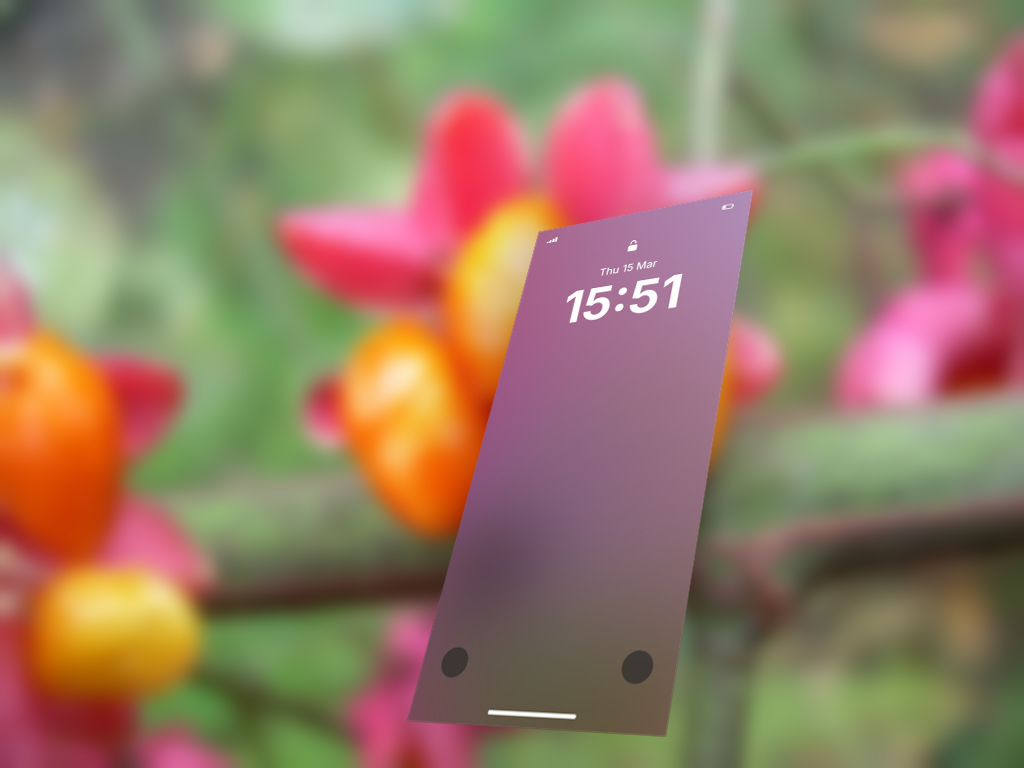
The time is **15:51**
